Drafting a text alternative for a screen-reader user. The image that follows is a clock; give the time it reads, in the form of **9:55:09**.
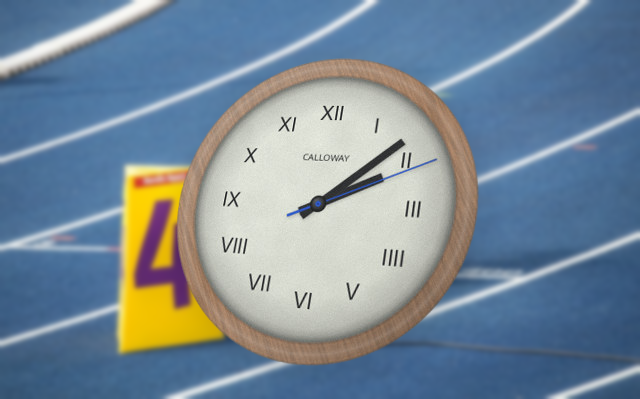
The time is **2:08:11**
